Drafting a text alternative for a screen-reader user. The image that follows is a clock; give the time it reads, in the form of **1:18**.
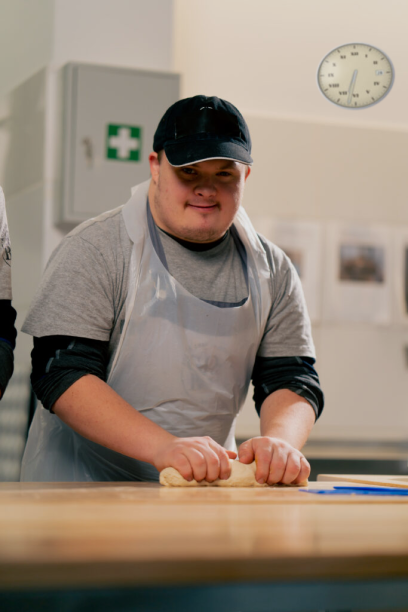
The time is **6:32**
